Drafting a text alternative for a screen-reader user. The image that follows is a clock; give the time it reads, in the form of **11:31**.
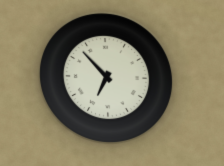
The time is **6:53**
